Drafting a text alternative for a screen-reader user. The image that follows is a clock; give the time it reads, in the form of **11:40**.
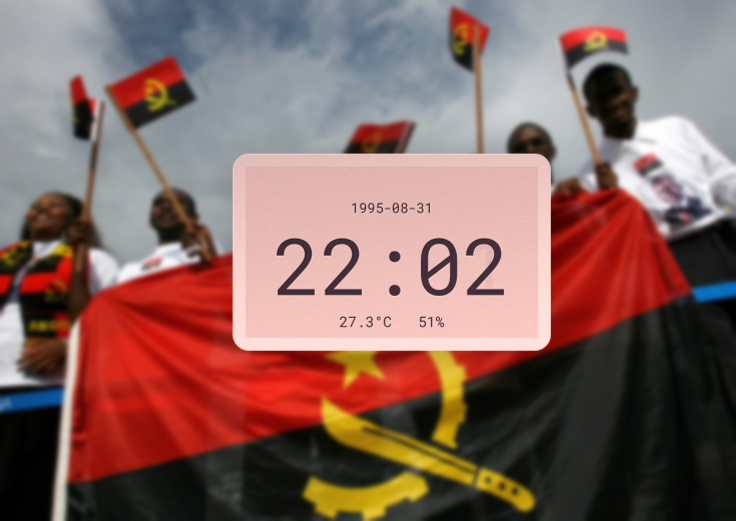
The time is **22:02**
